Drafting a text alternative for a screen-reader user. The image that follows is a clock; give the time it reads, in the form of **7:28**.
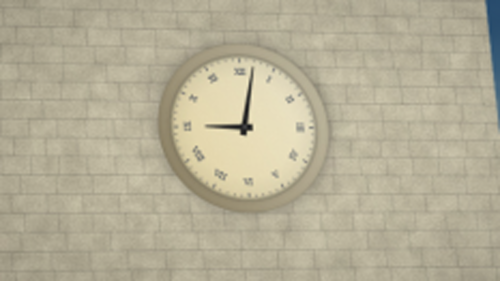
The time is **9:02**
